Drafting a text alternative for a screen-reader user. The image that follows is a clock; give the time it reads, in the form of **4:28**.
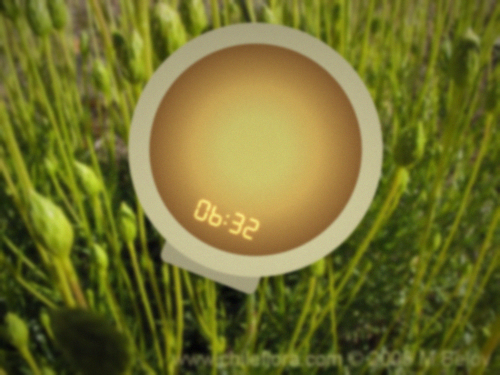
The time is **6:32**
